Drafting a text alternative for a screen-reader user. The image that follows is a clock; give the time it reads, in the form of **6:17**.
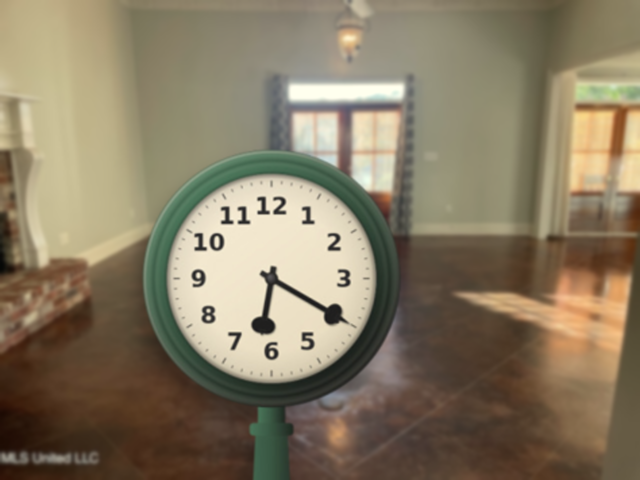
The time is **6:20**
